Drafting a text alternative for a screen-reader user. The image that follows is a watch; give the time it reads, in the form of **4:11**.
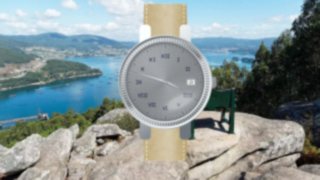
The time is **3:48**
